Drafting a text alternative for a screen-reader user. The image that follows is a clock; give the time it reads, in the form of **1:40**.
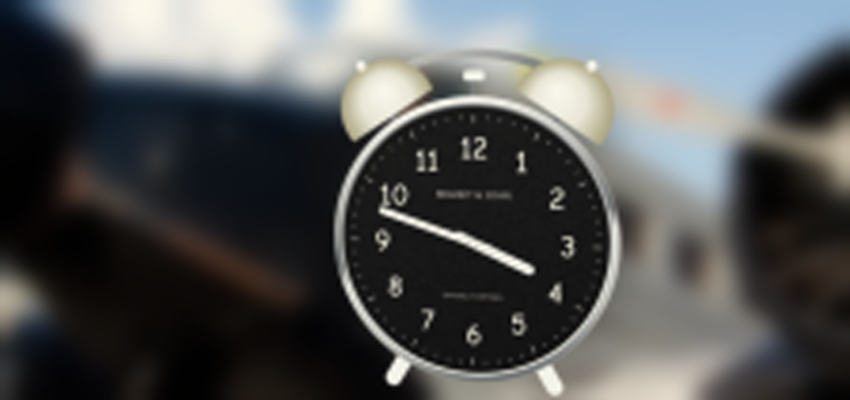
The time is **3:48**
